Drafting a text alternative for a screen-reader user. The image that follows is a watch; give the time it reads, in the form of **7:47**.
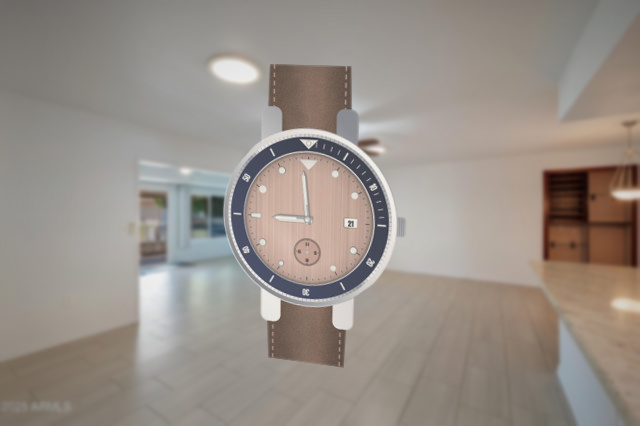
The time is **8:59**
